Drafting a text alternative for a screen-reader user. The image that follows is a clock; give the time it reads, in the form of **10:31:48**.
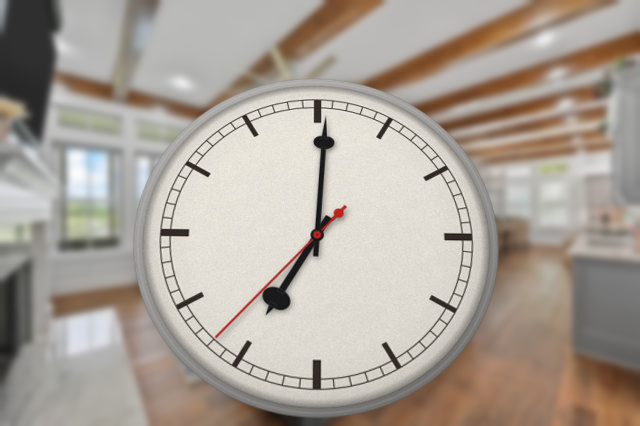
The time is **7:00:37**
